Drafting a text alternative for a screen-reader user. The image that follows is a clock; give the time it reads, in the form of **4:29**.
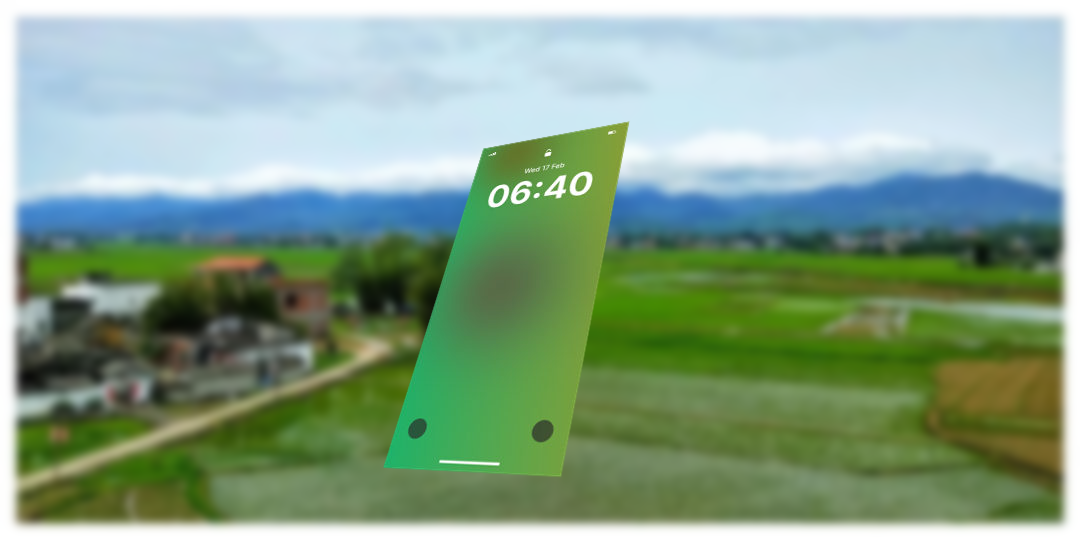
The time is **6:40**
